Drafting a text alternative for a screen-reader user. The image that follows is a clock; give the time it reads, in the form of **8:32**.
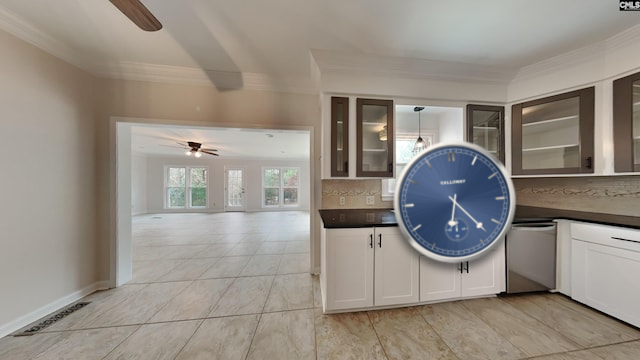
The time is **6:23**
